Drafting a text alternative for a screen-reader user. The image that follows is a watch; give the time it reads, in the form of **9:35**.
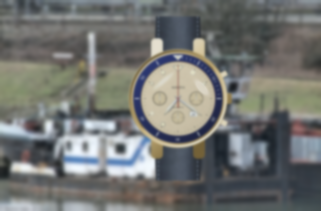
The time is **7:21**
